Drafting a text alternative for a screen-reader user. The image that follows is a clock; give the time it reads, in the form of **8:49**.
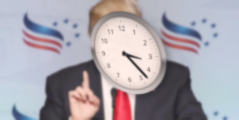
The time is **3:23**
